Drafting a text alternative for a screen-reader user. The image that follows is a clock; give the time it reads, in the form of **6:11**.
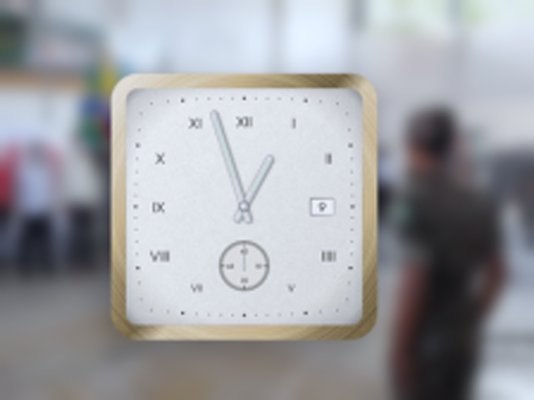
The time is **12:57**
